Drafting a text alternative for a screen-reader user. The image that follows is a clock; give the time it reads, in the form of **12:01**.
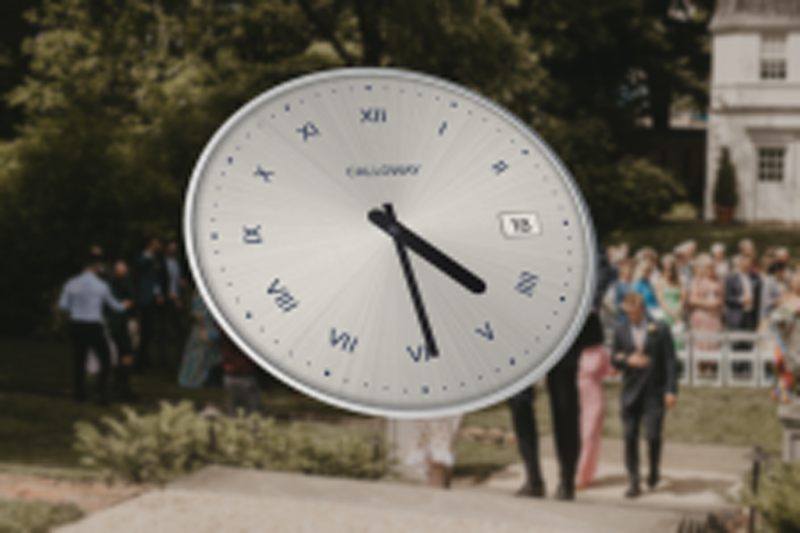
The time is **4:29**
